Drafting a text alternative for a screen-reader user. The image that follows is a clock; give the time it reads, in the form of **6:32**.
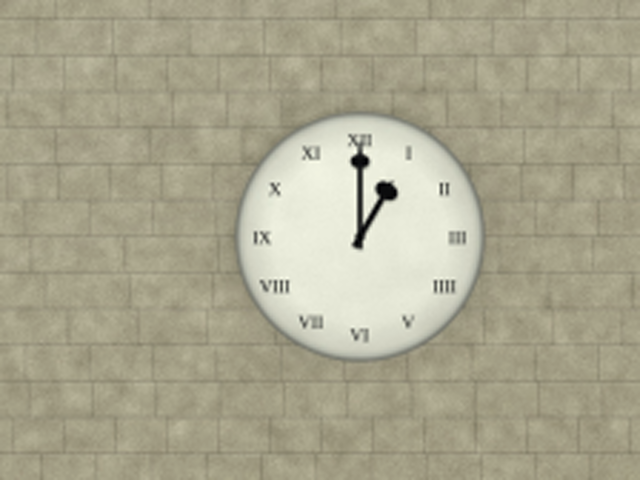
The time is **1:00**
